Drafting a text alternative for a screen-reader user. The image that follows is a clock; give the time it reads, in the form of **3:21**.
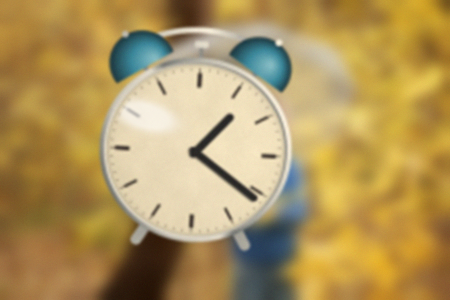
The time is **1:21**
